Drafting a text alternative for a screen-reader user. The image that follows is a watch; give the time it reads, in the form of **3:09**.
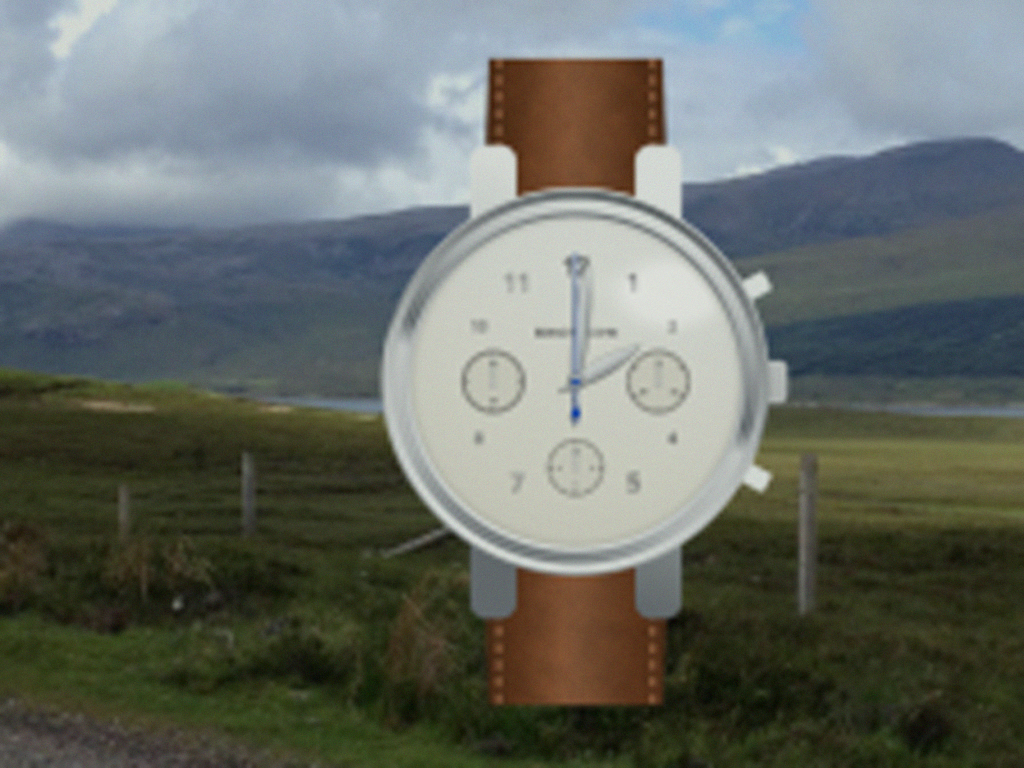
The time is **2:01**
